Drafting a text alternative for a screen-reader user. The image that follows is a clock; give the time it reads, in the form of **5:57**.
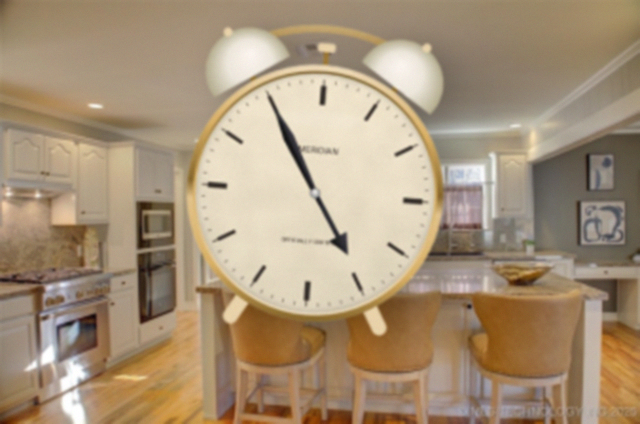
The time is **4:55**
